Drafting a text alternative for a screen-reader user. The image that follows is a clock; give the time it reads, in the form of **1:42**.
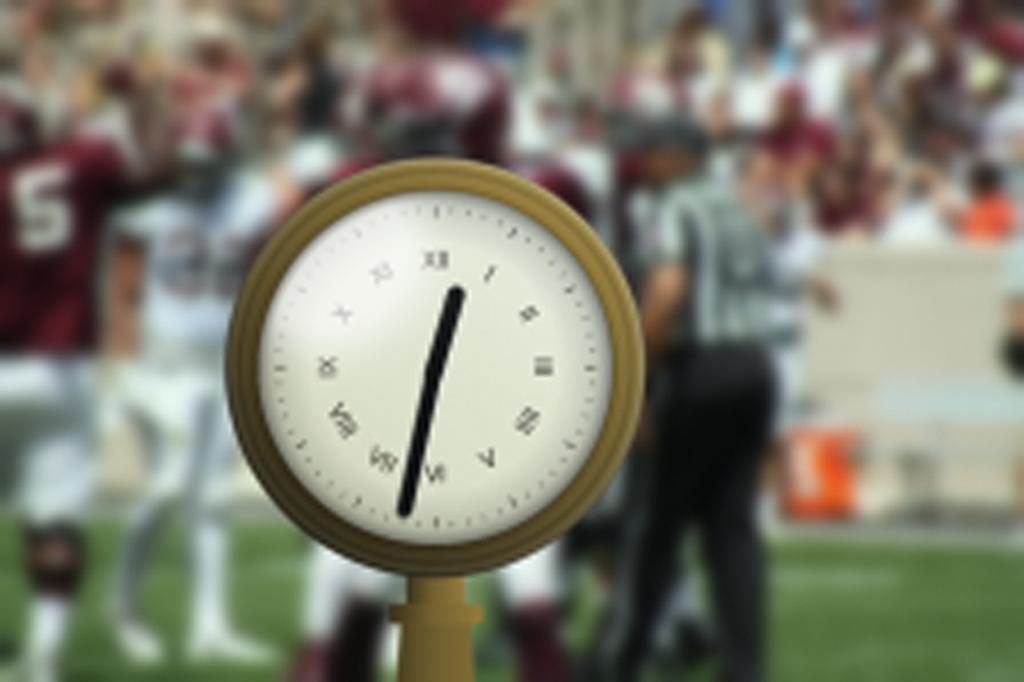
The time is **12:32**
